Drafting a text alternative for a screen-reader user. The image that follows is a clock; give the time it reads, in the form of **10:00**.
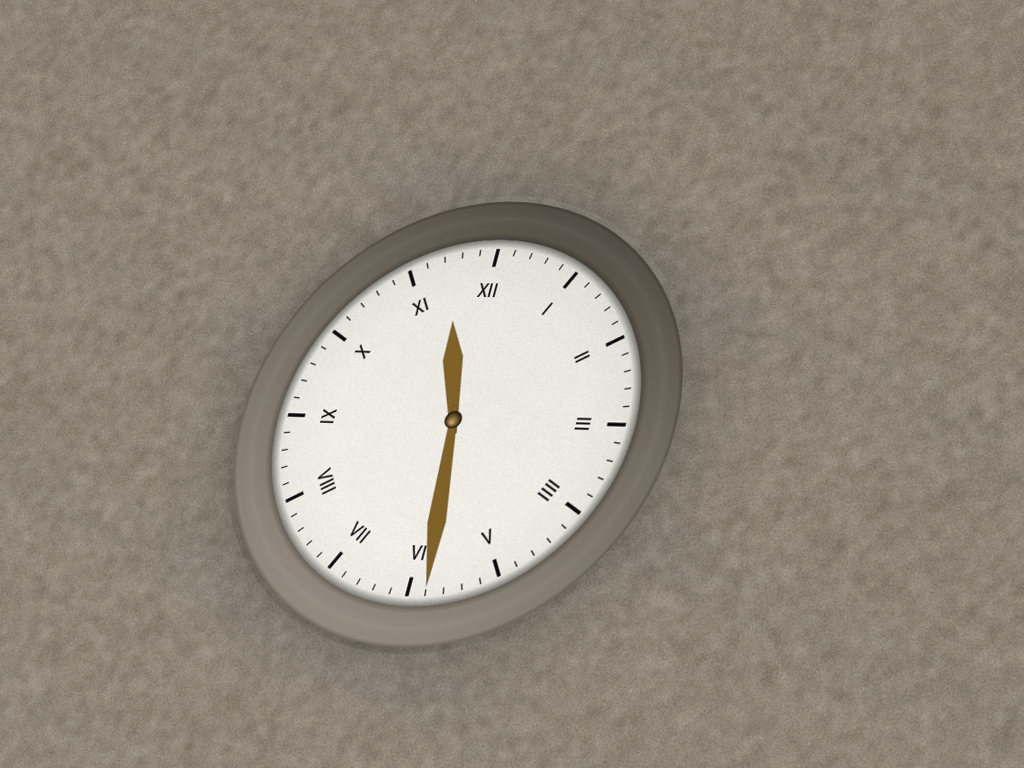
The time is **11:29**
